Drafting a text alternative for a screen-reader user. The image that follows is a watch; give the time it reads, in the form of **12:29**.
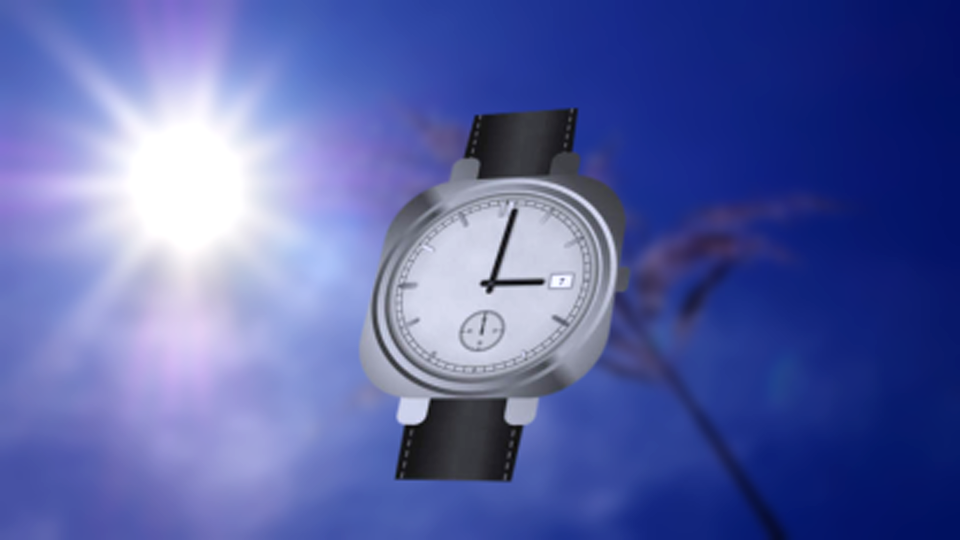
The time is **3:01**
